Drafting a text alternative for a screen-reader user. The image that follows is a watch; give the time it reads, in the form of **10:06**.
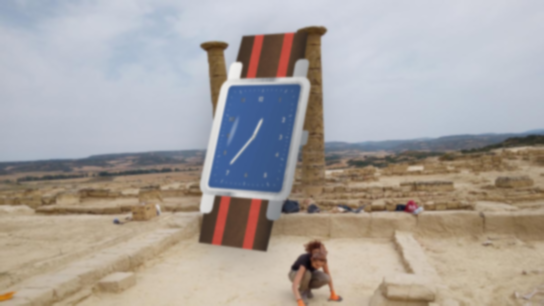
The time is **12:36**
